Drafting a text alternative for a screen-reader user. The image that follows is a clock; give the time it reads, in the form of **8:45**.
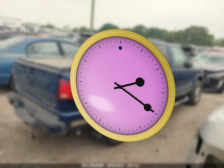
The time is **2:20**
